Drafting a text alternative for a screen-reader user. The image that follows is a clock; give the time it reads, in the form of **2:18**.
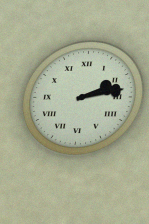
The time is **2:13**
